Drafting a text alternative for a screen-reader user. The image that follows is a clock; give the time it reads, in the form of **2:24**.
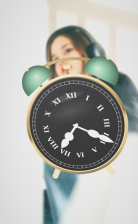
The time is **7:20**
